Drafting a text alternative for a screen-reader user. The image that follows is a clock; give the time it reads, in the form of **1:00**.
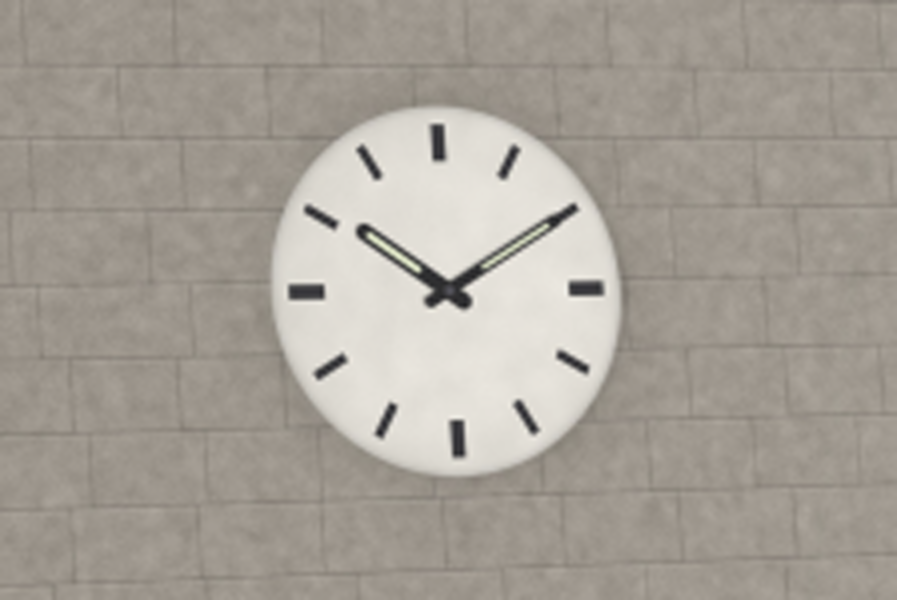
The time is **10:10**
